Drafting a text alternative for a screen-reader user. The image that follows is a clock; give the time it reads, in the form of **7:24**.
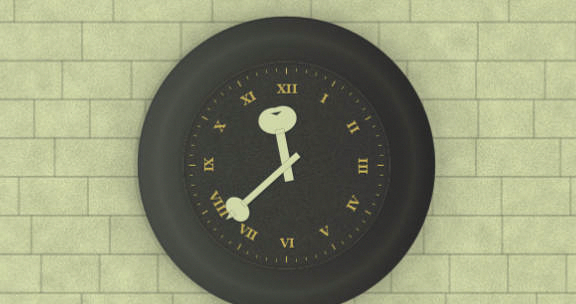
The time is **11:38**
